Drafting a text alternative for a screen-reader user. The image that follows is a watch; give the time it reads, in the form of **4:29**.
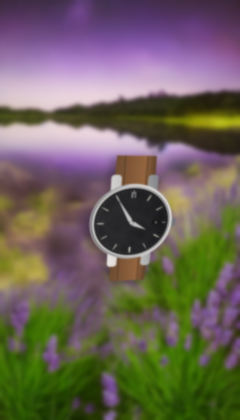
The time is **3:55**
